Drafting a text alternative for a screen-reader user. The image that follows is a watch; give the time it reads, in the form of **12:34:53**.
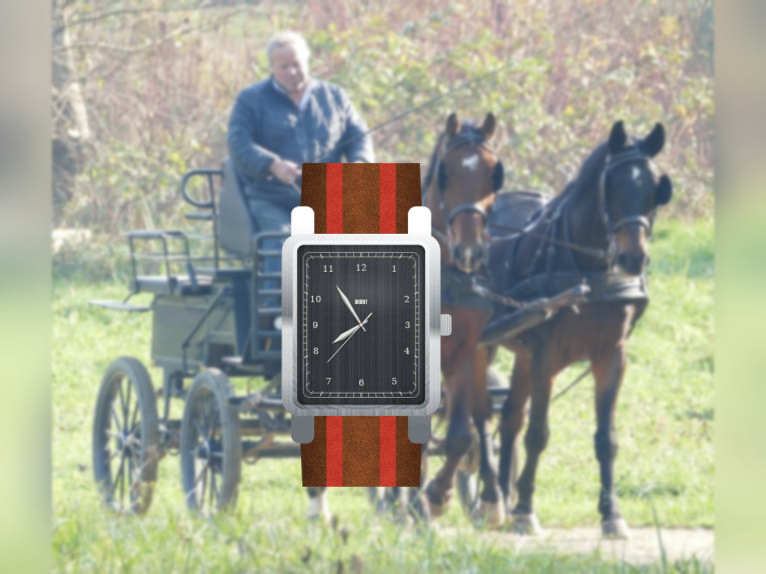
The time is **7:54:37**
